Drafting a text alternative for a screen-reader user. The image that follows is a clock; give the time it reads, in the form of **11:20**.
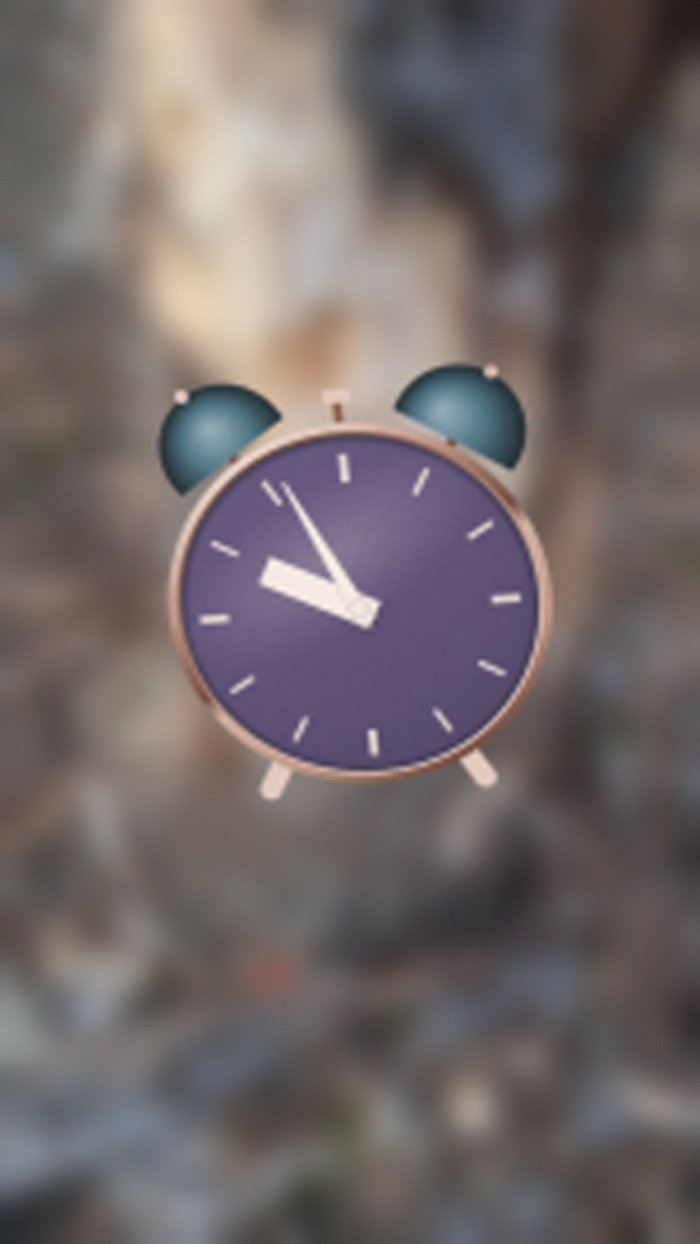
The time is **9:56**
